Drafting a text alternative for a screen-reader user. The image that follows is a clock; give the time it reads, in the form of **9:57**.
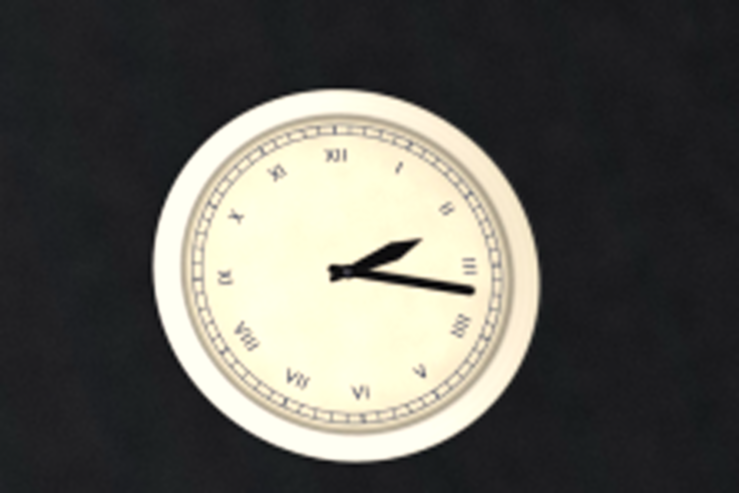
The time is **2:17**
